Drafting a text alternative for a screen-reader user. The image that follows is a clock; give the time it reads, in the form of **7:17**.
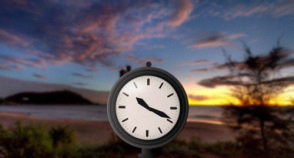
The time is **10:19**
